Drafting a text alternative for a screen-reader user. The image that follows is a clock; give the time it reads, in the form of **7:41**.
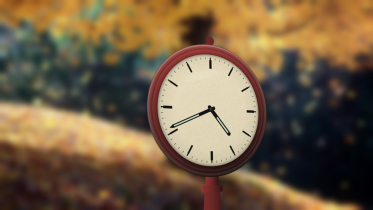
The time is **4:41**
